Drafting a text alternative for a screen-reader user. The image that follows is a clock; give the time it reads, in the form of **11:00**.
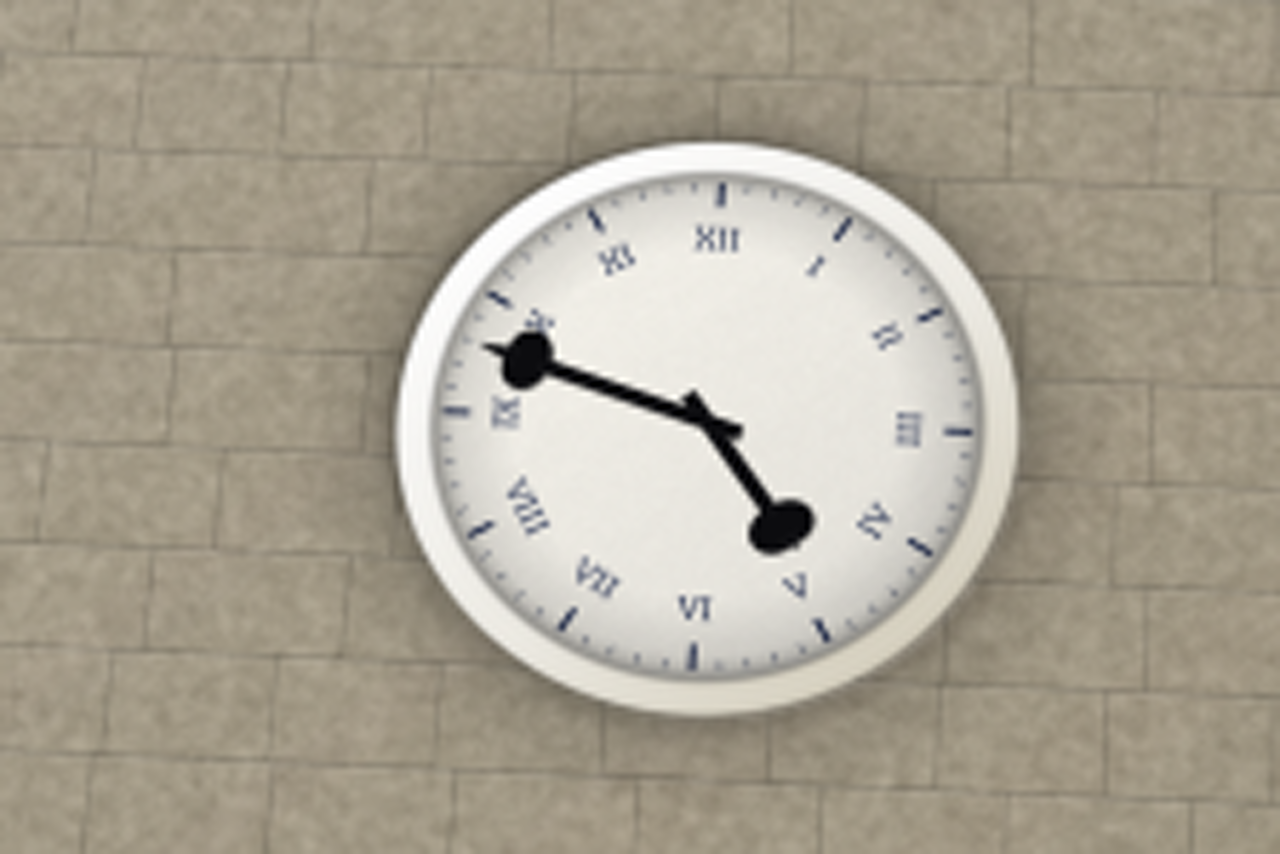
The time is **4:48**
